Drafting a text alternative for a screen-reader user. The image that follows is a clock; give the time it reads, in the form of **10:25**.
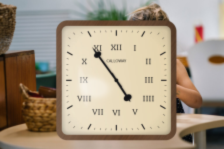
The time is **4:54**
